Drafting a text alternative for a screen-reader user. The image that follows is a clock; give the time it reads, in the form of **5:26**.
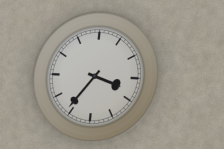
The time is **3:36**
